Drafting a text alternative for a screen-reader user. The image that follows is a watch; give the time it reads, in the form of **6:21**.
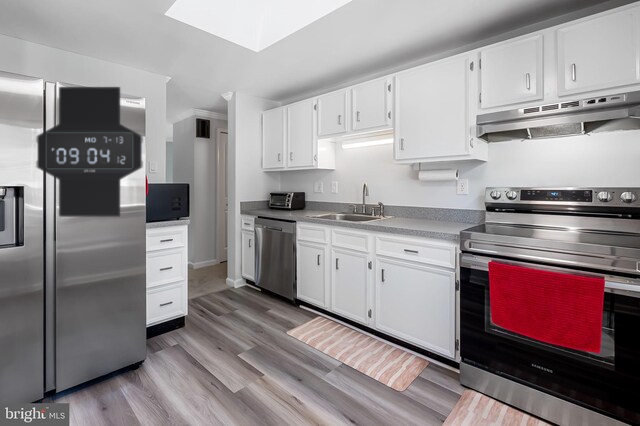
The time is **9:04**
